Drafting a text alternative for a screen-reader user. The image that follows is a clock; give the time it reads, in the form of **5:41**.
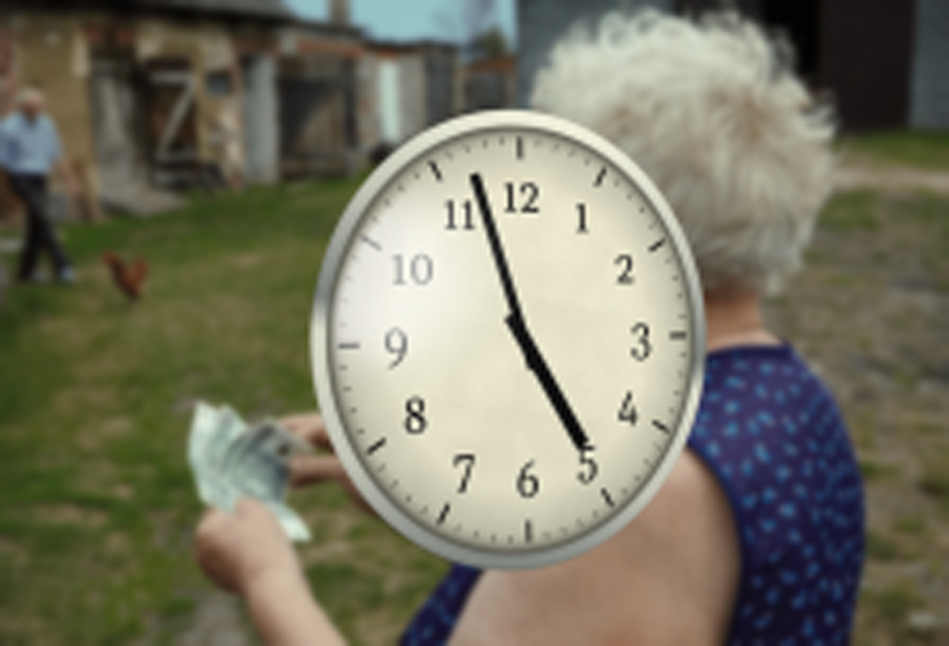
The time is **4:57**
